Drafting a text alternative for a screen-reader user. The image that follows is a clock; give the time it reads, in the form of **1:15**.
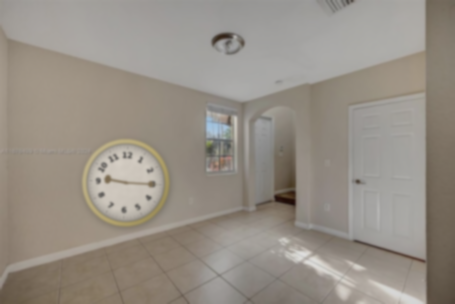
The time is **9:15**
